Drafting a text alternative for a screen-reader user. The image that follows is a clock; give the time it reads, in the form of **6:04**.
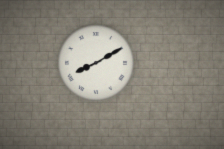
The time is **8:10**
